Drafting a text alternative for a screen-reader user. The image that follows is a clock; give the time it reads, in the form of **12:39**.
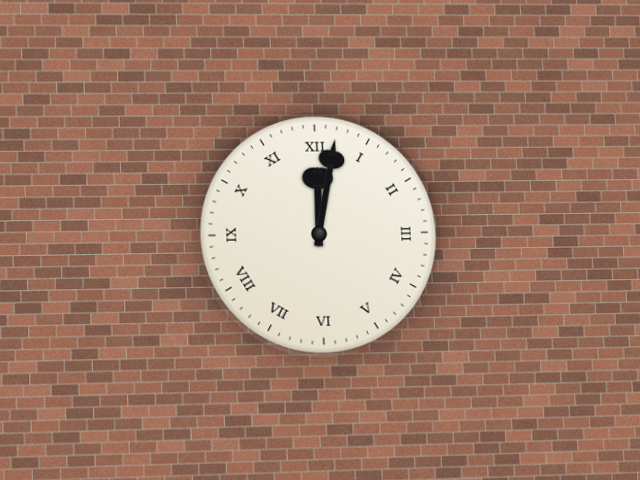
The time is **12:02**
